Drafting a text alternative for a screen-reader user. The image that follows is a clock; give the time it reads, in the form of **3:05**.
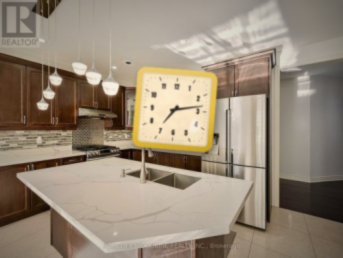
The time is **7:13**
